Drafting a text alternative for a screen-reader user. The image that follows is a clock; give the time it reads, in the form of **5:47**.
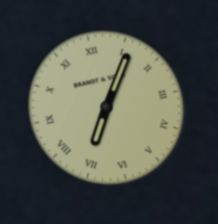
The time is **7:06**
